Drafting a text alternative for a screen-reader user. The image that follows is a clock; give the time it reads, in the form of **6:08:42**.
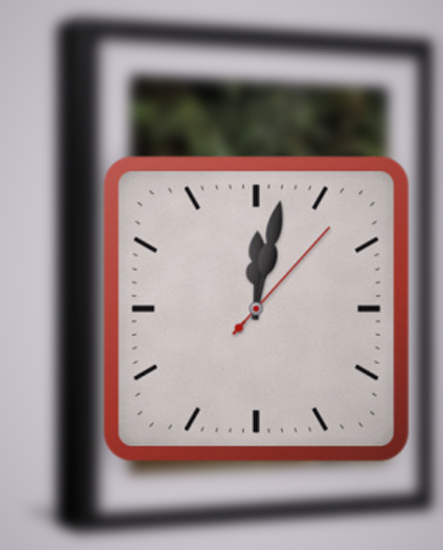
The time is **12:02:07**
